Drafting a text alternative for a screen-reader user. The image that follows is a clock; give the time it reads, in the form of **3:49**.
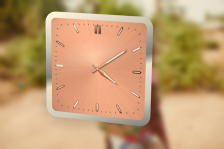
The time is **4:09**
